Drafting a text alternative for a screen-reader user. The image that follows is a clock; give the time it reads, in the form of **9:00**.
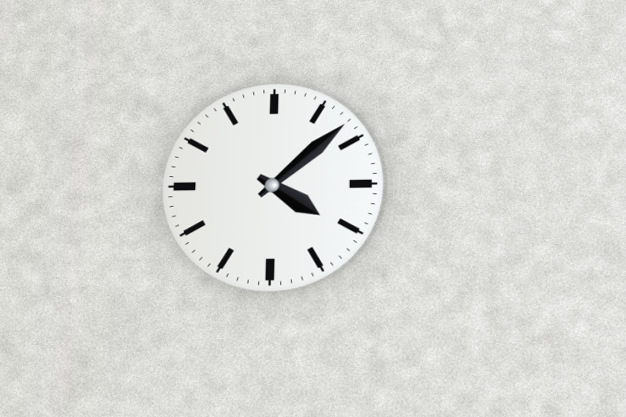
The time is **4:08**
